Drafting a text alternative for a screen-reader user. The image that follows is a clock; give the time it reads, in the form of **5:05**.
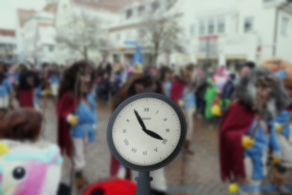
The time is **3:55**
